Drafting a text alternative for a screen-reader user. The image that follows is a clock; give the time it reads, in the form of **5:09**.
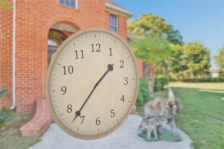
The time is **1:37**
